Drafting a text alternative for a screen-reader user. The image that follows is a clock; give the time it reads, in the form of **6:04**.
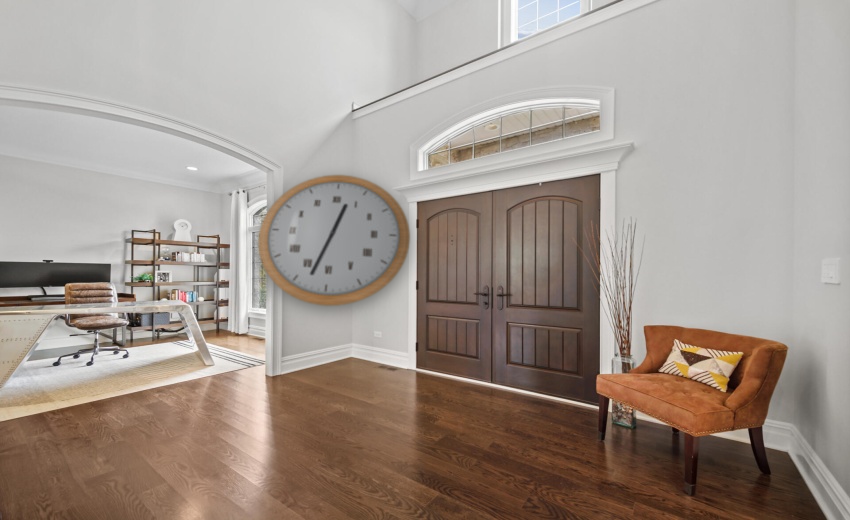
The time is **12:33**
